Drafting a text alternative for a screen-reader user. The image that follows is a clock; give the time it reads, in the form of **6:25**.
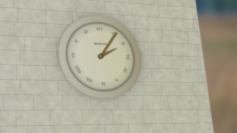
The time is **2:06**
